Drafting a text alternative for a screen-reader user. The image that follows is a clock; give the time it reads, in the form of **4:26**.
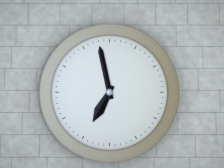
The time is **6:58**
